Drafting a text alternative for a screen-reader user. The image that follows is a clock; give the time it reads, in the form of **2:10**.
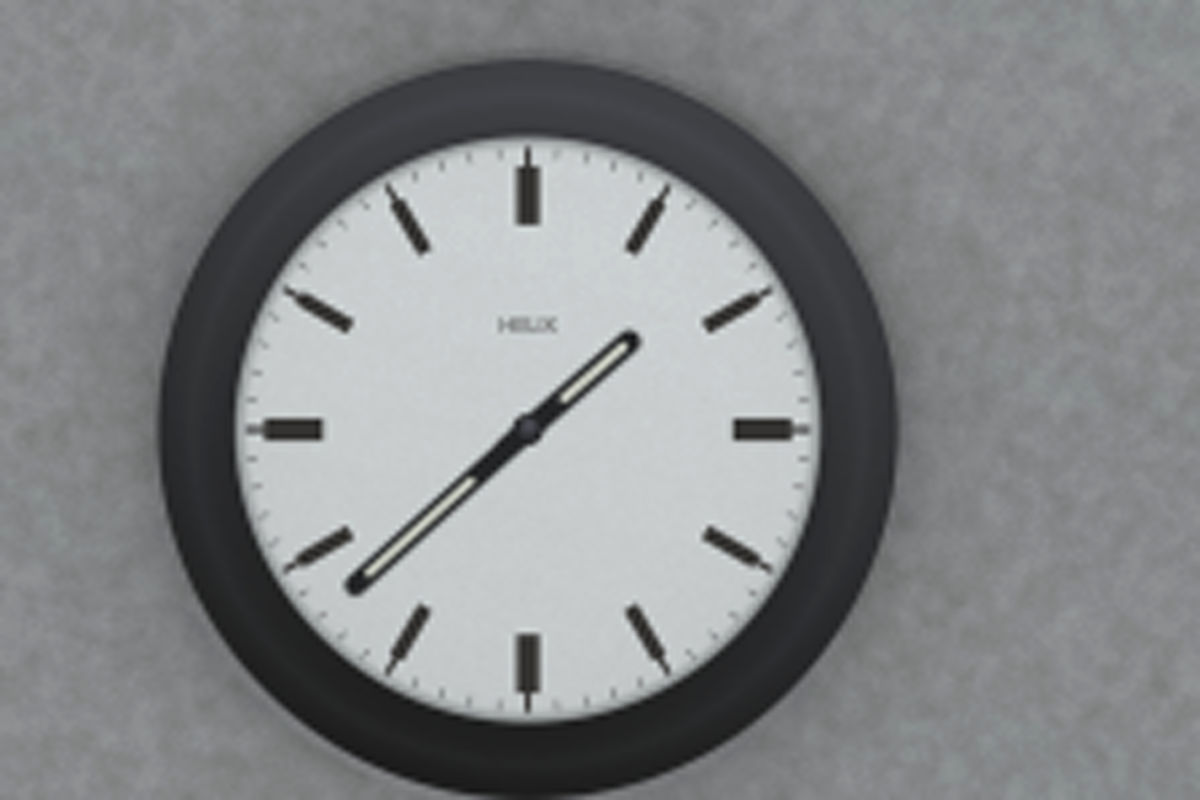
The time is **1:38**
